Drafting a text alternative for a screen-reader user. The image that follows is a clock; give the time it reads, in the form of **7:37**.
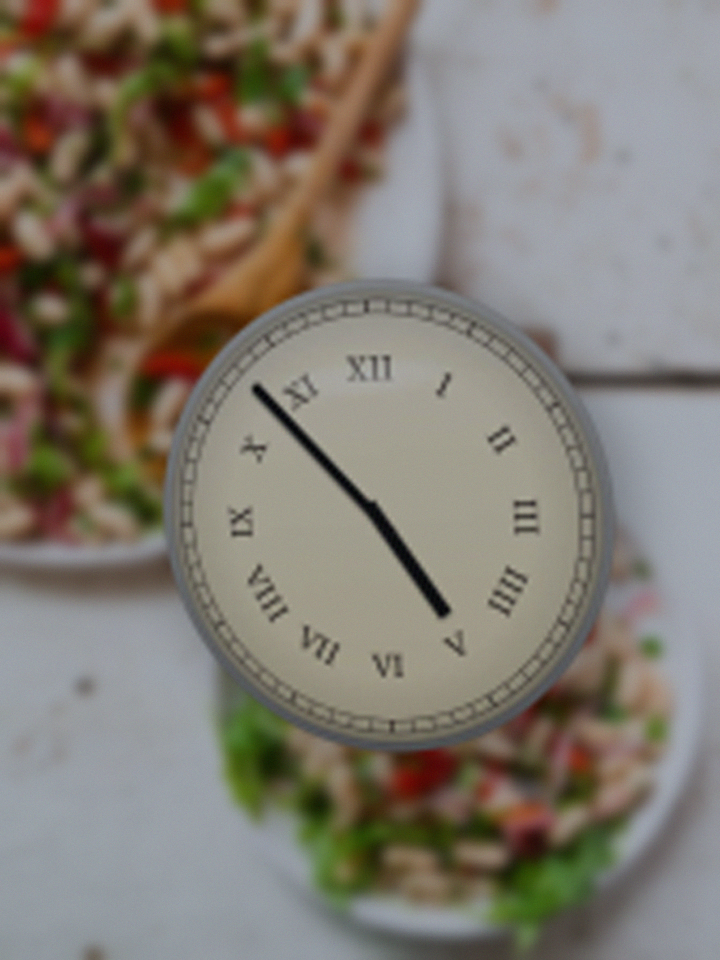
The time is **4:53**
